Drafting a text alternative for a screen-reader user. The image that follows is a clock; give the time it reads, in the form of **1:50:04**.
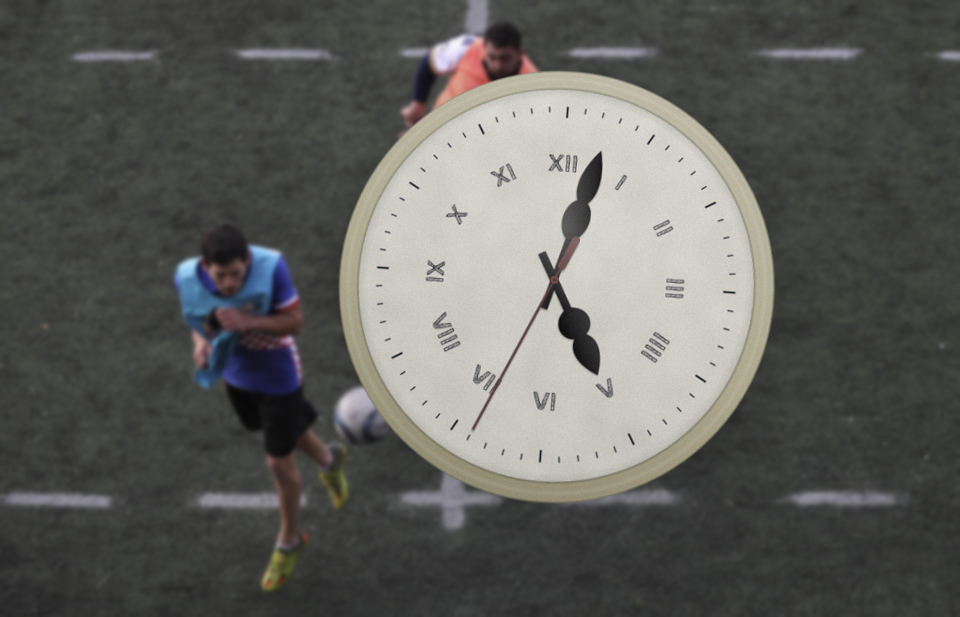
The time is **5:02:34**
